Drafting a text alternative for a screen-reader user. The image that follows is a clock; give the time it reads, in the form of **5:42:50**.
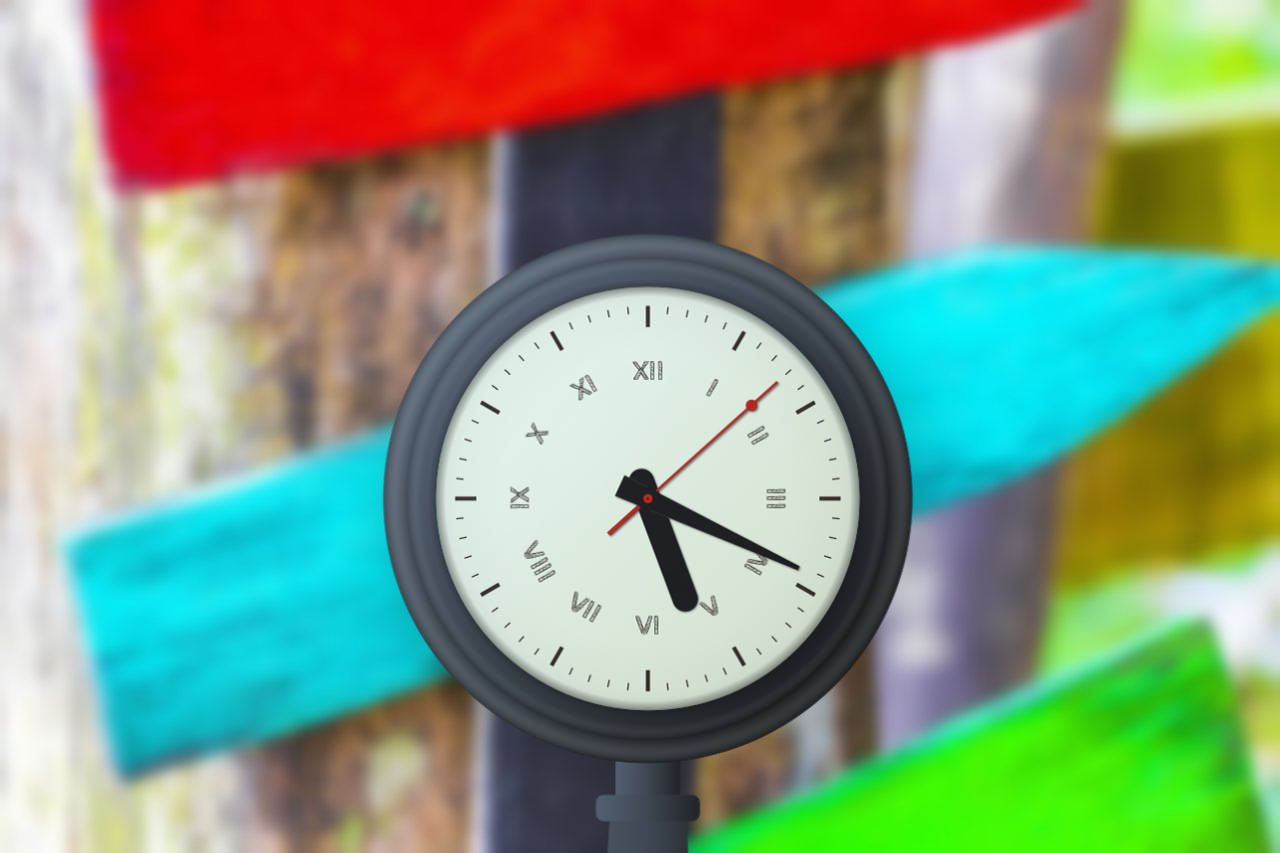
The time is **5:19:08**
